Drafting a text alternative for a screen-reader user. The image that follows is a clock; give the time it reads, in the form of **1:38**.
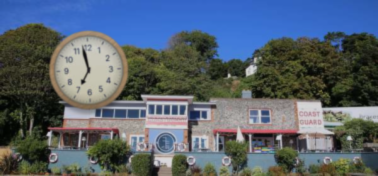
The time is **6:58**
